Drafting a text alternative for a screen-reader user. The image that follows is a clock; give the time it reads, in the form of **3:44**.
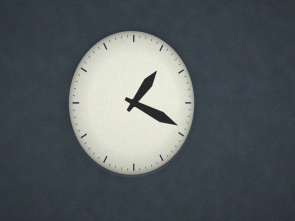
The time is **1:19**
